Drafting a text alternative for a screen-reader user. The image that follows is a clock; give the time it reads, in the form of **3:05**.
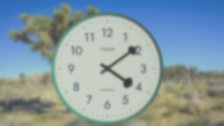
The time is **4:09**
